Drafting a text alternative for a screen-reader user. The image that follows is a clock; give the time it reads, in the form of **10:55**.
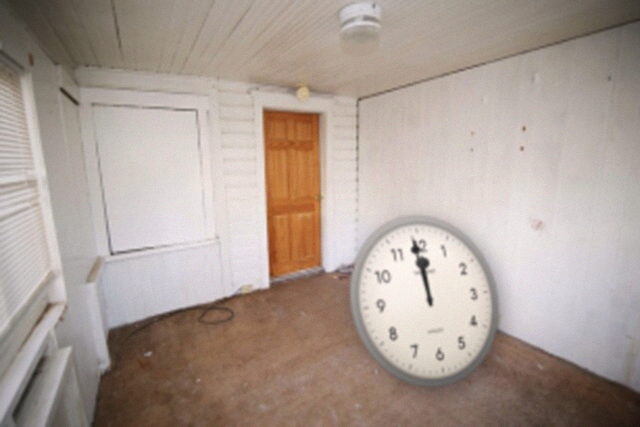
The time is **11:59**
